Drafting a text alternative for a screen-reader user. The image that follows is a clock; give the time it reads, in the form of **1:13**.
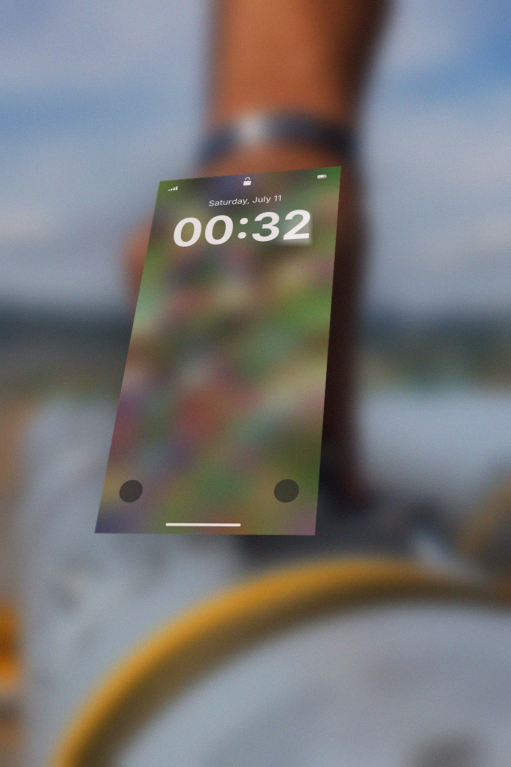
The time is **0:32**
